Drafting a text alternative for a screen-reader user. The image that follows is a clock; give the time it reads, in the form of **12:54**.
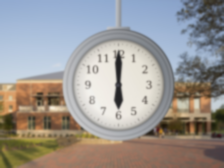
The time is **6:00**
